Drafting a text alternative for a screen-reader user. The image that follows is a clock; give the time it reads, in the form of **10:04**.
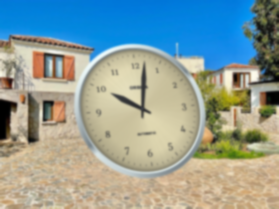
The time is **10:02**
